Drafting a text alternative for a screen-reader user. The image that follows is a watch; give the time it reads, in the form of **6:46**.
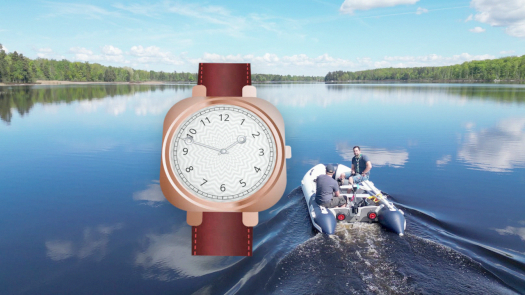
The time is **1:48**
